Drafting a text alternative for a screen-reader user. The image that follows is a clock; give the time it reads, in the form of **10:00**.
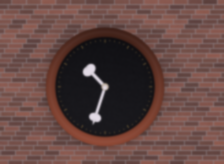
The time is **10:33**
